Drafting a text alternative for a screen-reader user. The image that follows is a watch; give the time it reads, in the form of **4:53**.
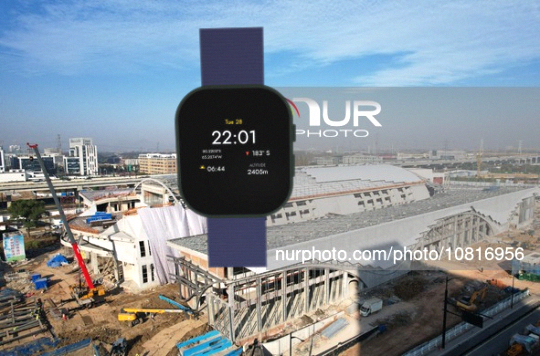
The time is **22:01**
